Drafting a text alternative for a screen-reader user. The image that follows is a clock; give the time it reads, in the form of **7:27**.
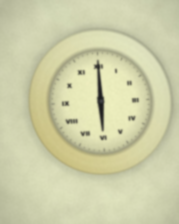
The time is **6:00**
